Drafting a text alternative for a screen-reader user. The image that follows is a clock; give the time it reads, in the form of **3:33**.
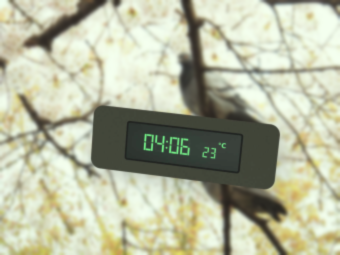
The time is **4:06**
